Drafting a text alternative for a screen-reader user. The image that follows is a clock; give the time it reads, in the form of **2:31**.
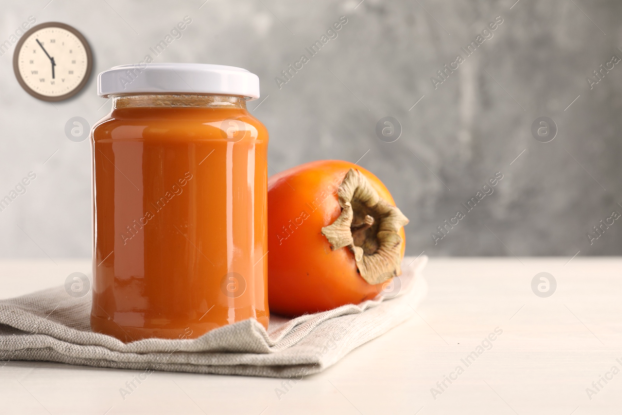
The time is **5:54**
